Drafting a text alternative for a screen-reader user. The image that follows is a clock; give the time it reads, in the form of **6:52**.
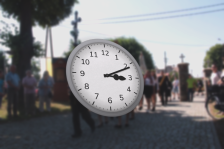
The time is **3:11**
